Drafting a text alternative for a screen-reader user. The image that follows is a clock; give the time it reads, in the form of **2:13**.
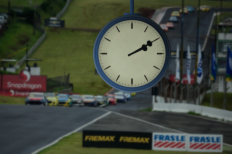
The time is **2:10**
